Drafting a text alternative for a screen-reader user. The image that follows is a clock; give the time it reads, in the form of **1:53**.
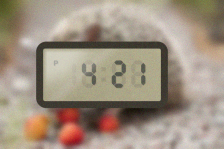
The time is **4:21**
